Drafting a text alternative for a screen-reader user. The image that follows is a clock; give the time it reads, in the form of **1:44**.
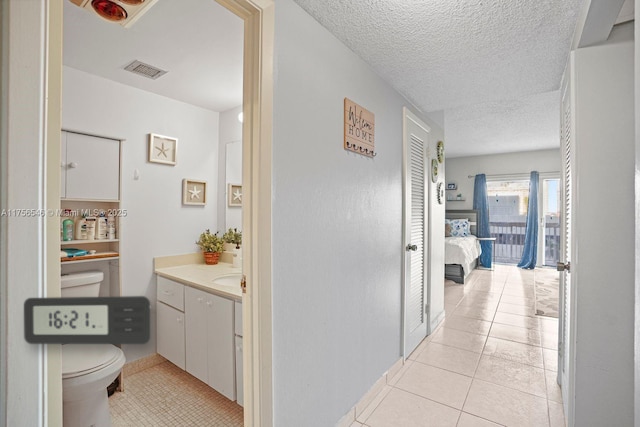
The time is **16:21**
